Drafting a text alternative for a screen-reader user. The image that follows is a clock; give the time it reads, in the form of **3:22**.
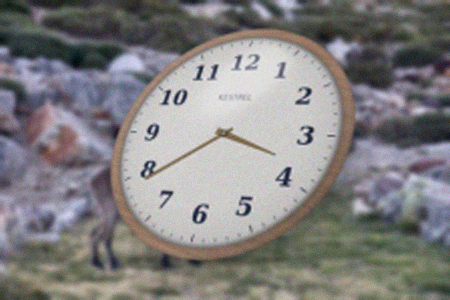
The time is **3:39**
